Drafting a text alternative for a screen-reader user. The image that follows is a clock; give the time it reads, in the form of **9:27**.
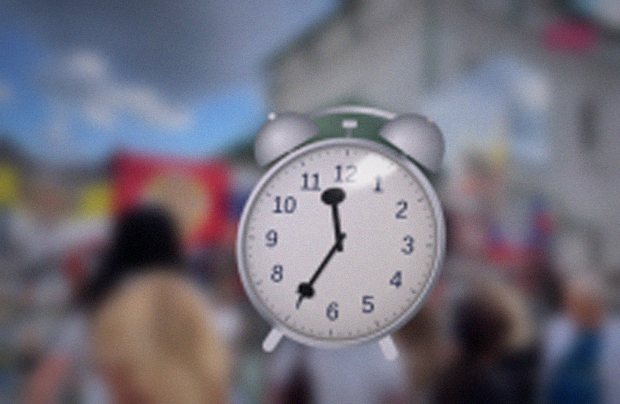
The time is **11:35**
